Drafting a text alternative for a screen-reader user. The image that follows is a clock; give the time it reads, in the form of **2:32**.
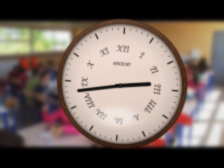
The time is **2:43**
